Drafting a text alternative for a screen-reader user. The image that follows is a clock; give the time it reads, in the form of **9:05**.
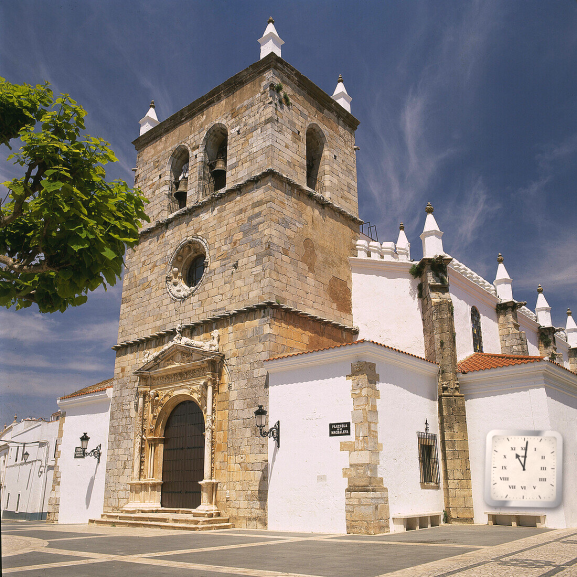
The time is **11:01**
